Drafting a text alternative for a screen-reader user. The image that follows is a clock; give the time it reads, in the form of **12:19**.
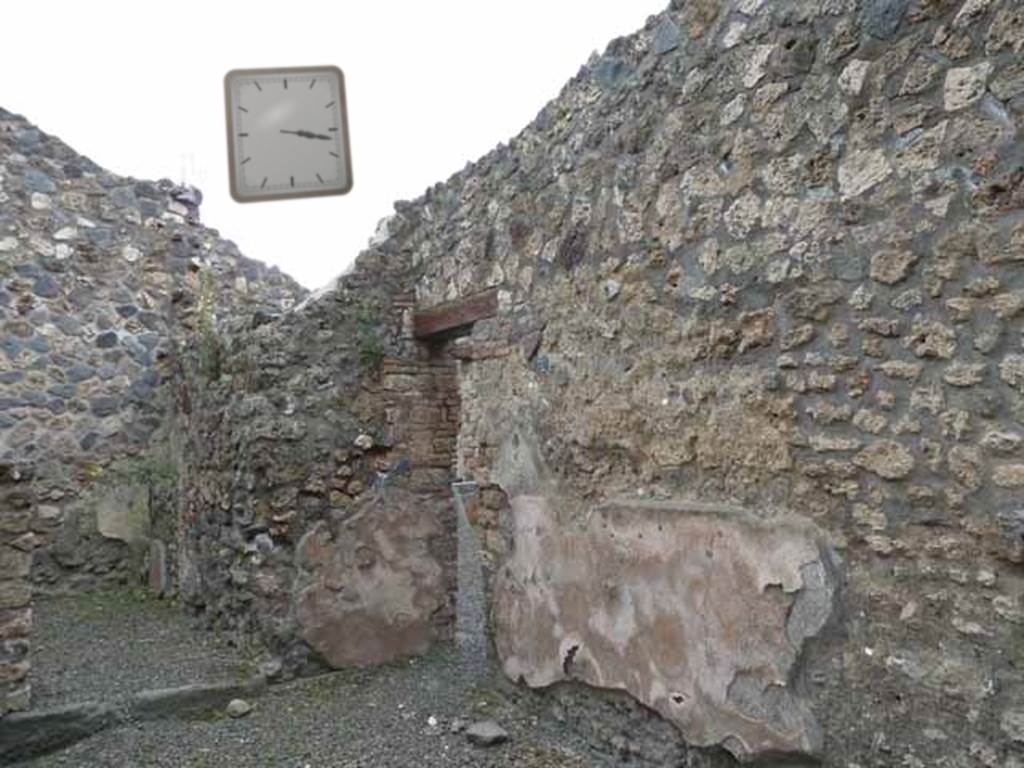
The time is **3:17**
